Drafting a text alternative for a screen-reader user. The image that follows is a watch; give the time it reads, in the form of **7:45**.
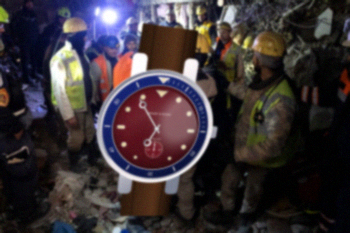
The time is **6:54**
